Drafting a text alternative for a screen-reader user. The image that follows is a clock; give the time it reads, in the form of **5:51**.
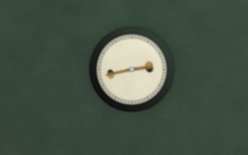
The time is **2:43**
